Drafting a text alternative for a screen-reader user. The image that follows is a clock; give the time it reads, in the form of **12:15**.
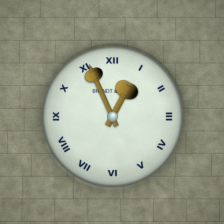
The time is **12:56**
